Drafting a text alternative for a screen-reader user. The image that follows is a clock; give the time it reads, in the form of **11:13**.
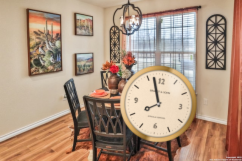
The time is **7:57**
